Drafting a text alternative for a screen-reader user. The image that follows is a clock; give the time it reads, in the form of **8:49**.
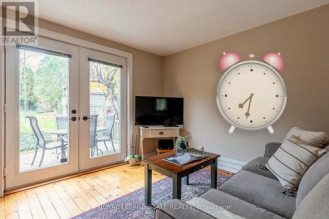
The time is **7:32**
